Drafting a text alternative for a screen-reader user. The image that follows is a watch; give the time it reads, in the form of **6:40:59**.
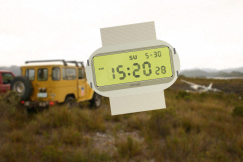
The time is **15:20:28**
